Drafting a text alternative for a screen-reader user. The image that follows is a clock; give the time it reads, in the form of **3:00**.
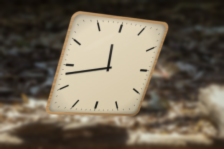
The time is **11:43**
